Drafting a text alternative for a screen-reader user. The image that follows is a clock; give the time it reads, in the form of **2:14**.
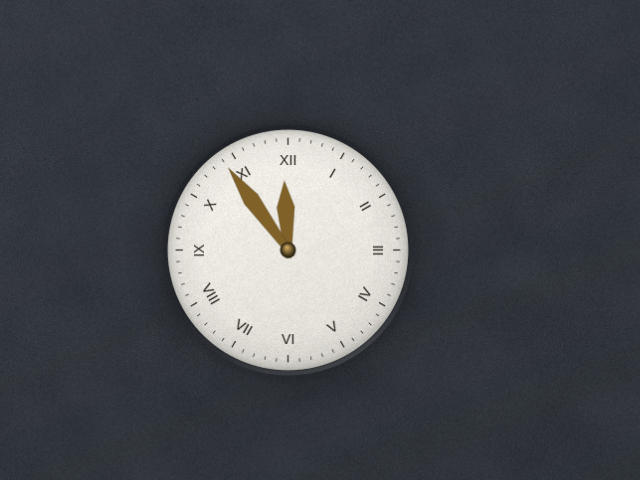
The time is **11:54**
